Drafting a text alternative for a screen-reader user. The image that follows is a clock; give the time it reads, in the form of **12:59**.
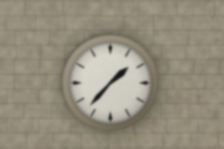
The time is **1:37**
